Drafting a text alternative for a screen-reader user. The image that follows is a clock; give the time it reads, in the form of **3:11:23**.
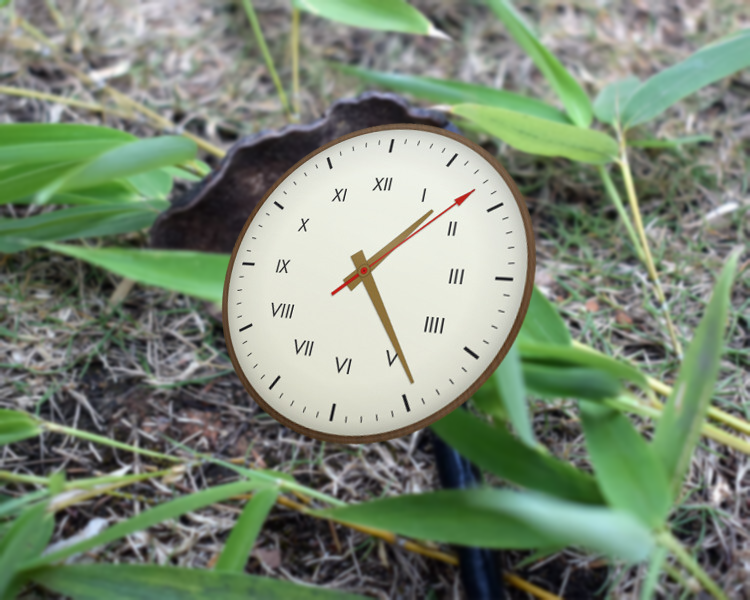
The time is **1:24:08**
